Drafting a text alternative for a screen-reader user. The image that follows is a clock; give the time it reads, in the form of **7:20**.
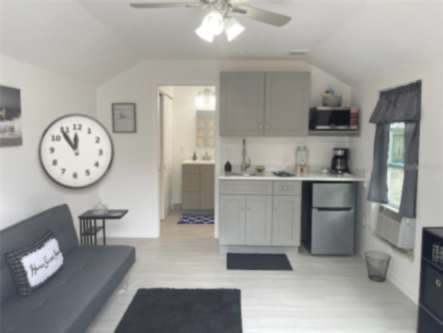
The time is **11:54**
